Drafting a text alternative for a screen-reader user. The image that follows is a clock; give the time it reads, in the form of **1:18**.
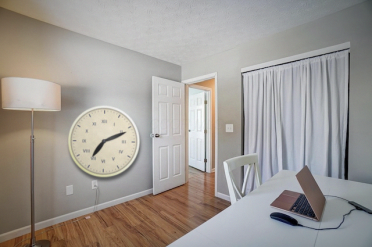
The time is **7:11**
